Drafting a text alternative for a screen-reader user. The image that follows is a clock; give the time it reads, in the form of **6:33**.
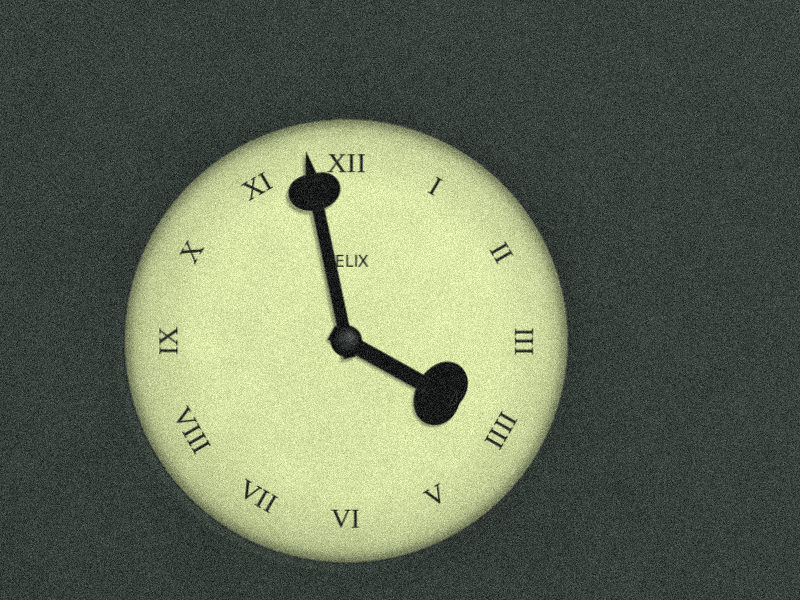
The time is **3:58**
